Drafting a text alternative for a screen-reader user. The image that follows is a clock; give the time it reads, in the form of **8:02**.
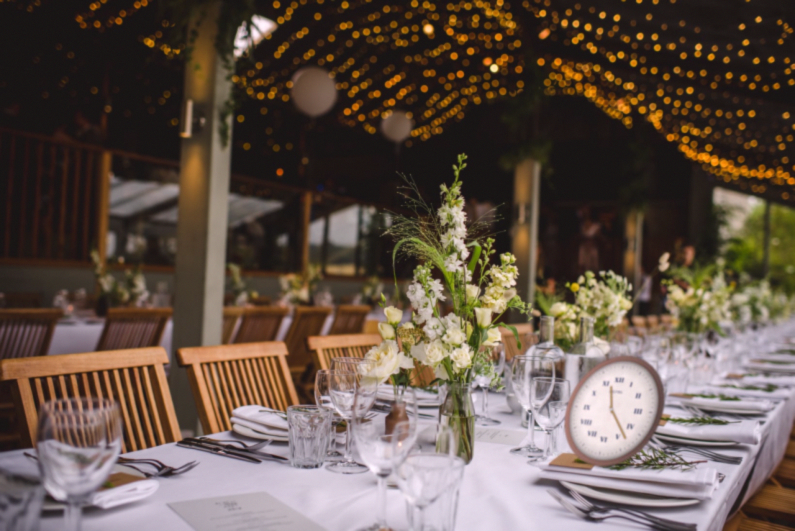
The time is **11:23**
